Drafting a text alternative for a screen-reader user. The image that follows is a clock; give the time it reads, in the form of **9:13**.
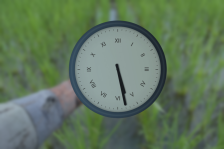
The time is **5:28**
